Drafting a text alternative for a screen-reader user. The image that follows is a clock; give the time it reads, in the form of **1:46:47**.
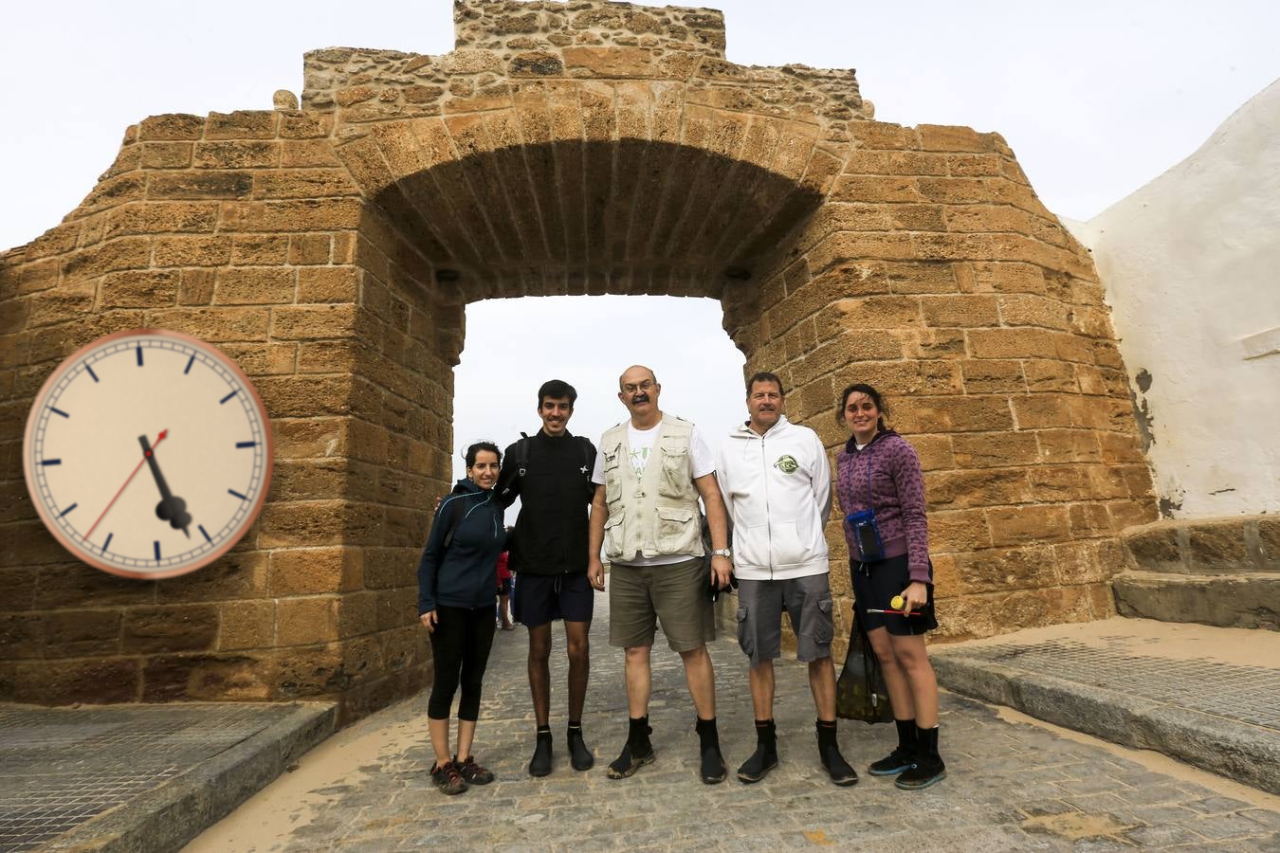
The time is **5:26:37**
